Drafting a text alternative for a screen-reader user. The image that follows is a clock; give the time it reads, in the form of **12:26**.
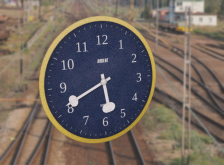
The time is **5:41**
